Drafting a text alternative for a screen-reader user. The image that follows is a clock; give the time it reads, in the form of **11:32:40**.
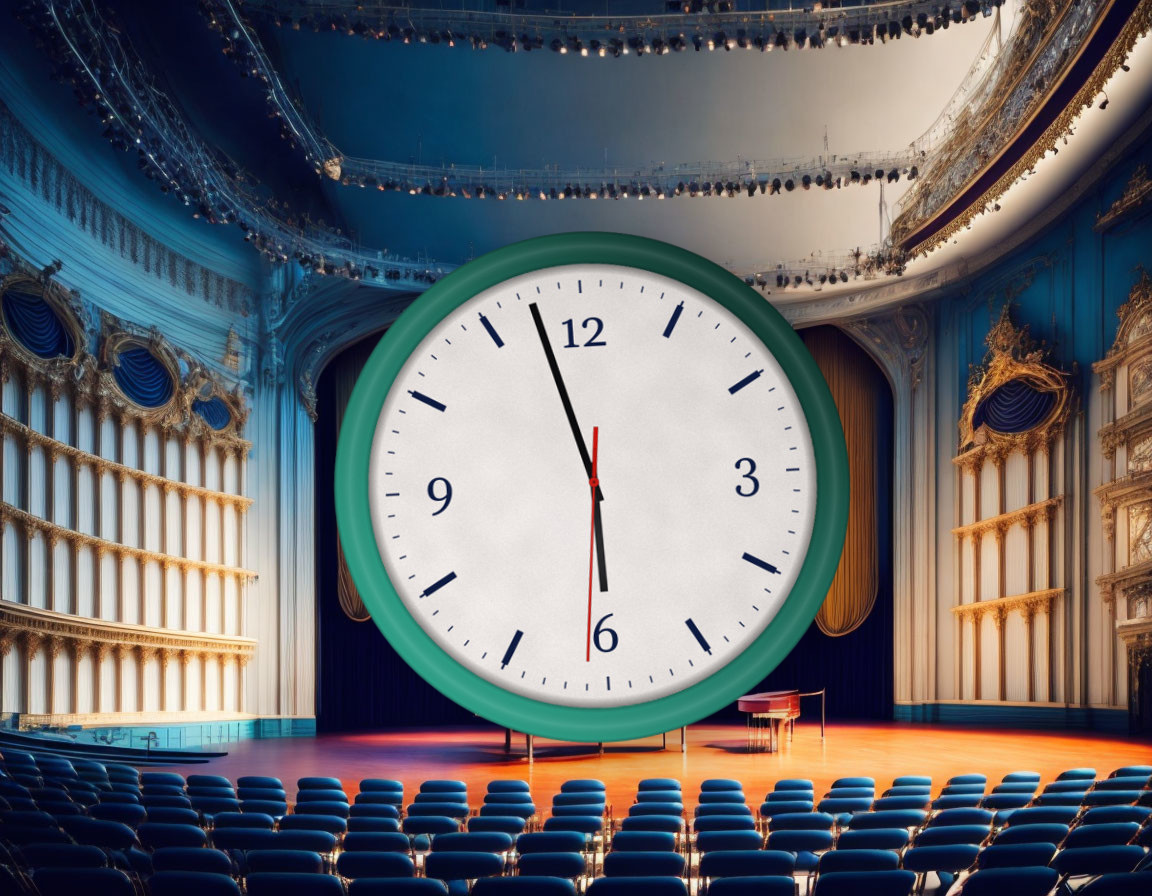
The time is **5:57:31**
